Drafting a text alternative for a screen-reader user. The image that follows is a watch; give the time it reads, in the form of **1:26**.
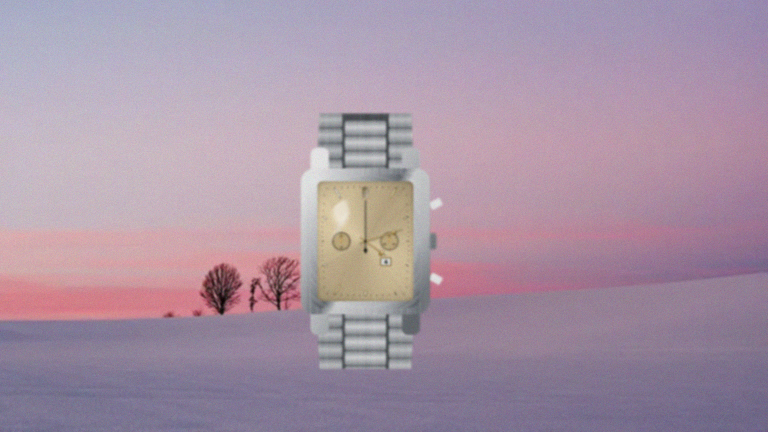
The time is **4:12**
